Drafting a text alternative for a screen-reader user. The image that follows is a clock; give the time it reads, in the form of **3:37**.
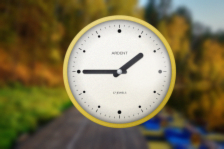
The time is **1:45**
